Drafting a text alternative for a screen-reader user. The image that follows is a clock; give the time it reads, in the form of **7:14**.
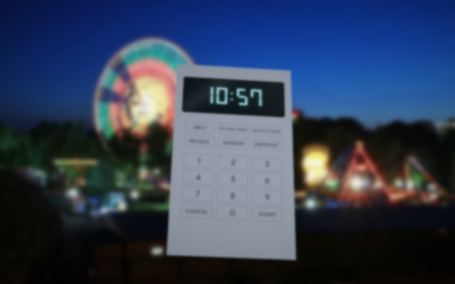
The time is **10:57**
